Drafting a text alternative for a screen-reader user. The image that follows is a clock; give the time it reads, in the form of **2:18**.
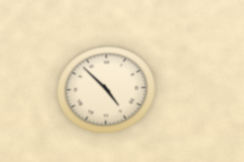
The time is **4:53**
